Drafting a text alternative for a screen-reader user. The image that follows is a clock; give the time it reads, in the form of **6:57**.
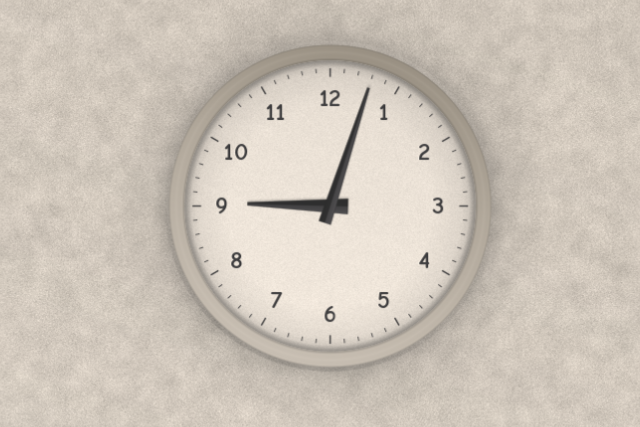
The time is **9:03**
